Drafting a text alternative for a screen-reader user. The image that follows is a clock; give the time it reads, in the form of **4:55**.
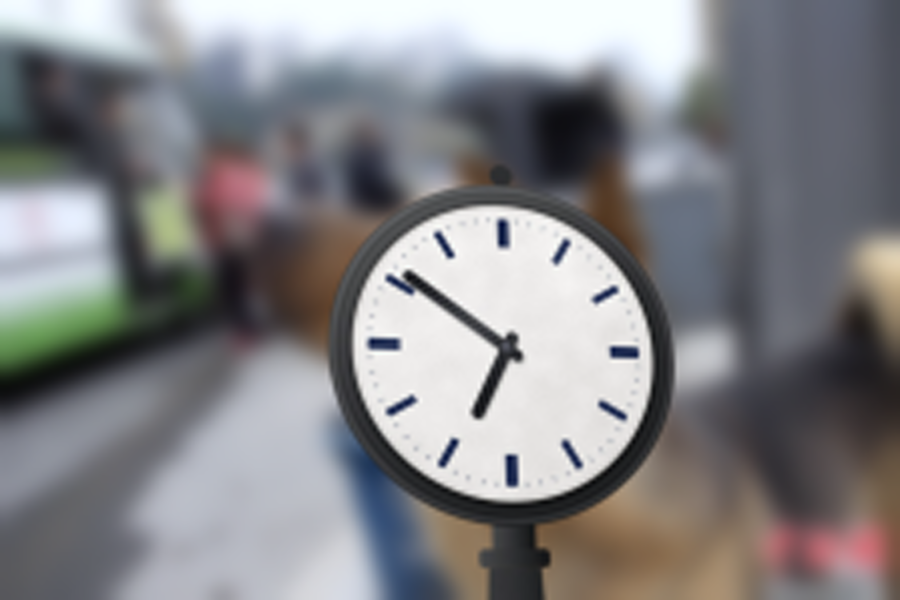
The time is **6:51**
